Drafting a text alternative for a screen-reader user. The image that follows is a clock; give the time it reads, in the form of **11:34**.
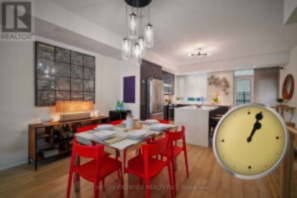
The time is **1:04**
